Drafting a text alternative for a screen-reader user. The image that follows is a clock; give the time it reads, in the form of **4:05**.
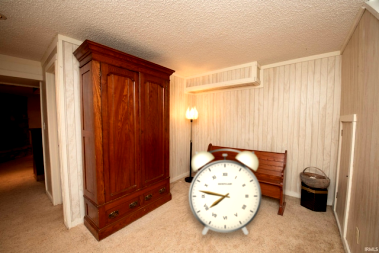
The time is **7:47**
